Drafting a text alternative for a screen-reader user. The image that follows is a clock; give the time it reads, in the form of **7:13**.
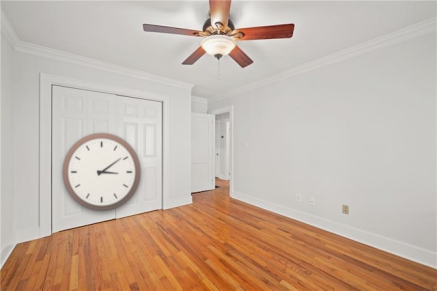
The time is **3:09**
